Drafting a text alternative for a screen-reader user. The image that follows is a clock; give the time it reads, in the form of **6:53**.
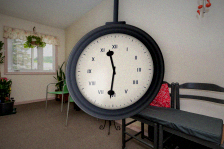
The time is **11:31**
